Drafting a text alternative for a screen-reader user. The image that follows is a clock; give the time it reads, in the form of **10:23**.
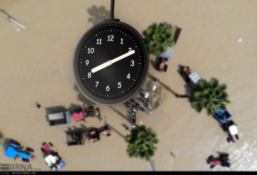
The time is **8:11**
